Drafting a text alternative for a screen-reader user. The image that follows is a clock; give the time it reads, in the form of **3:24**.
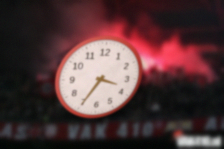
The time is **3:35**
